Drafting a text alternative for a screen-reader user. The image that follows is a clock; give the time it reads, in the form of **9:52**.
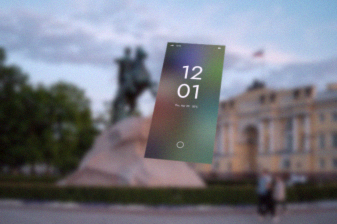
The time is **12:01**
